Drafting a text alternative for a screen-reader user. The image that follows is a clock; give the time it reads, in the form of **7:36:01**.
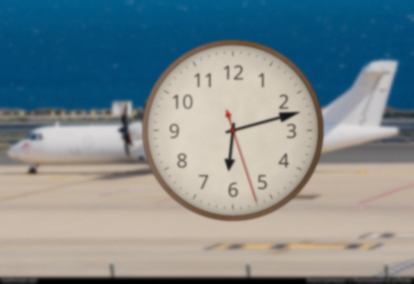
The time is **6:12:27**
